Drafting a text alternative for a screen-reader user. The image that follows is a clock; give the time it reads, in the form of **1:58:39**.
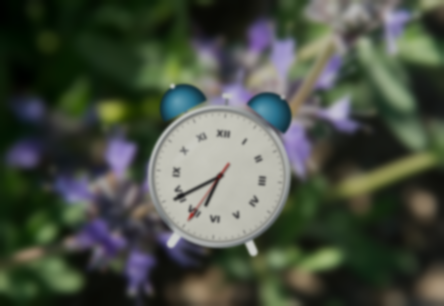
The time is **6:39:35**
